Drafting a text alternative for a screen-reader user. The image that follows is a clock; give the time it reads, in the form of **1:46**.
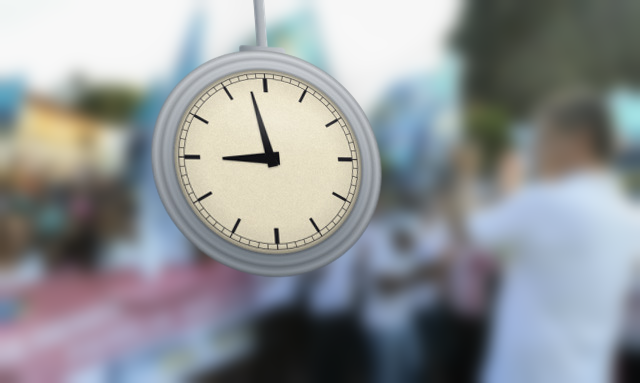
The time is **8:58**
